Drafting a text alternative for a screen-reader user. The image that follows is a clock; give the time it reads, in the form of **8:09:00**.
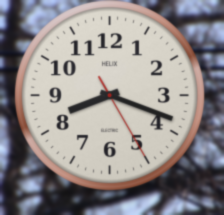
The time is **8:18:25**
